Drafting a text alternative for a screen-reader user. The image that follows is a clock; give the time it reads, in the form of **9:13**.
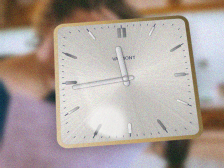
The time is **11:44**
